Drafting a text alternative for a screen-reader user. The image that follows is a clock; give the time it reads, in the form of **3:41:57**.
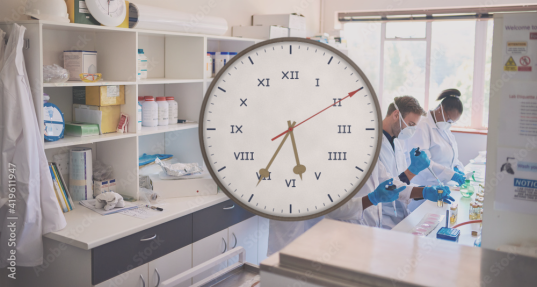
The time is **5:35:10**
